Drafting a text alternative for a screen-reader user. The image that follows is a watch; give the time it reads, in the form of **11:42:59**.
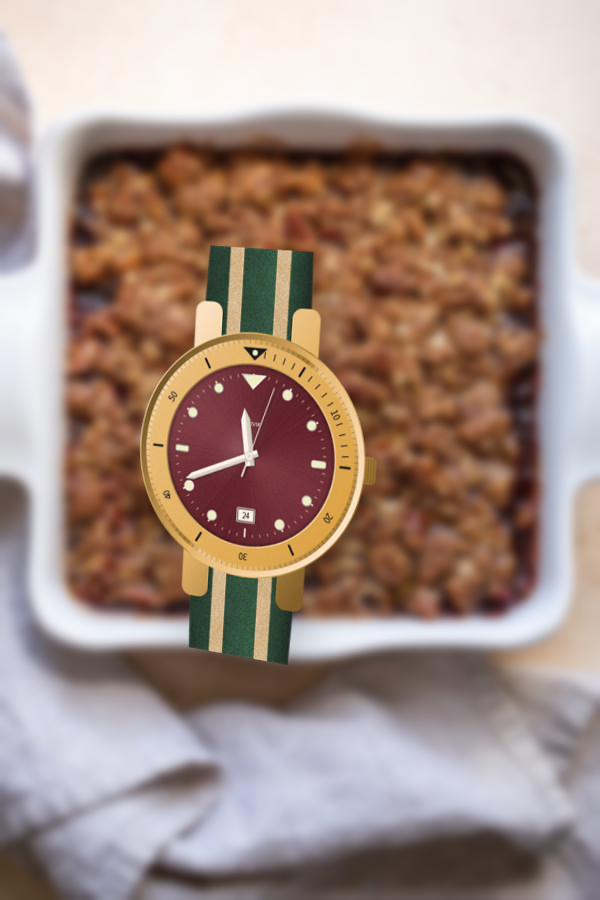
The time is **11:41:03**
